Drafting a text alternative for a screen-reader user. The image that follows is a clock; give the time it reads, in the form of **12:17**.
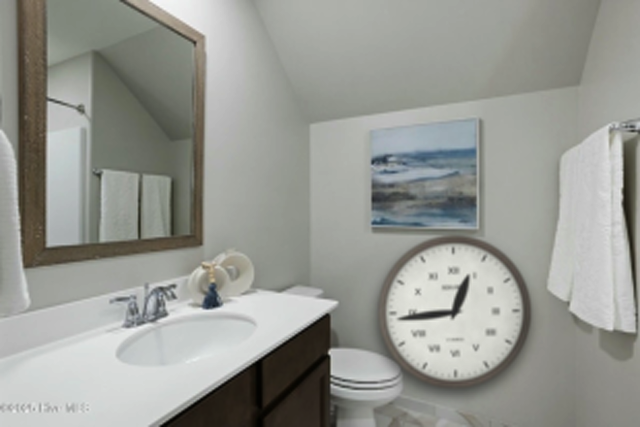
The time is **12:44**
